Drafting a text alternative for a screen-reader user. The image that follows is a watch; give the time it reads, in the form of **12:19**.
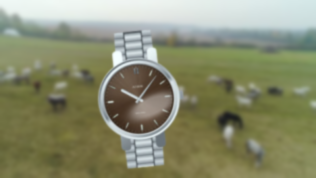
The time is **10:07**
